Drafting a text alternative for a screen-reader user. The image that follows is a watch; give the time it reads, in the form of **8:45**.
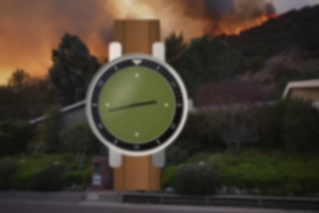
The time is **2:43**
